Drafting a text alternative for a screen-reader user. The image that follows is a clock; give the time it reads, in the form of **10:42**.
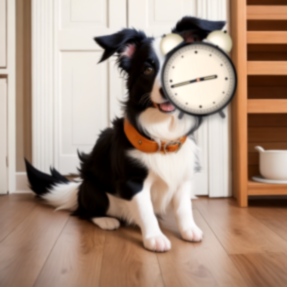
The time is **2:43**
